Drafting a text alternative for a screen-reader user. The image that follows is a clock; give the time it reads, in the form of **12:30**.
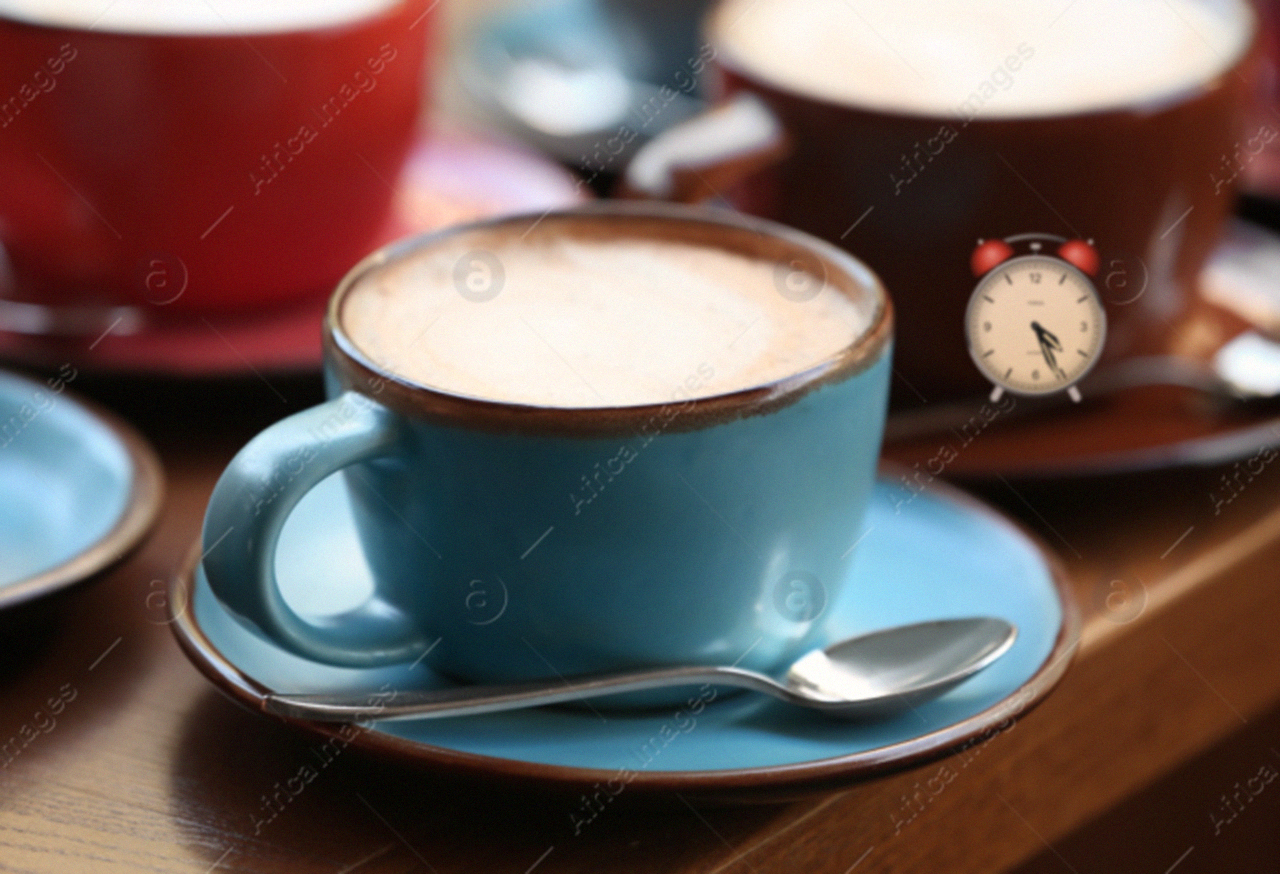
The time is **4:26**
